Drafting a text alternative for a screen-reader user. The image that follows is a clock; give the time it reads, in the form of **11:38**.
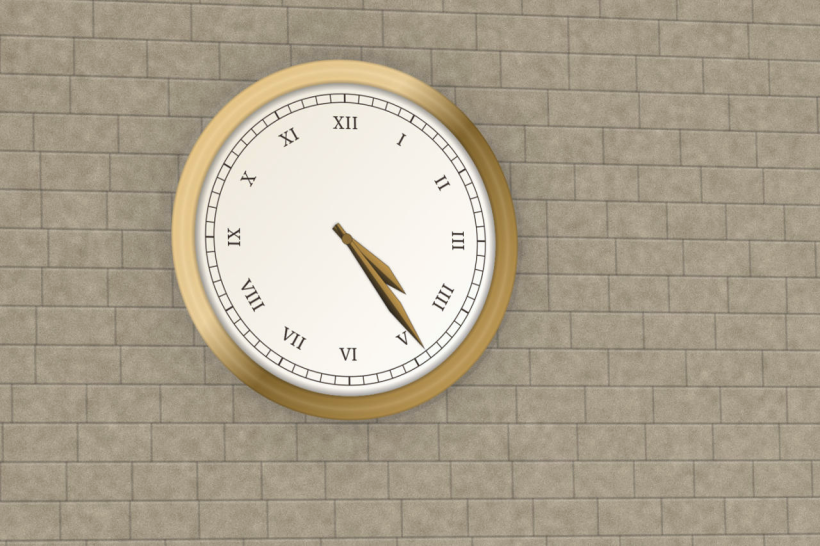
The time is **4:24**
